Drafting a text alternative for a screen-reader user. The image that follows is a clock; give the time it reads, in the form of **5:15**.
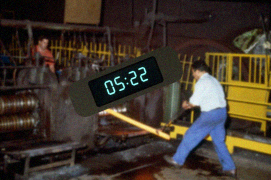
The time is **5:22**
